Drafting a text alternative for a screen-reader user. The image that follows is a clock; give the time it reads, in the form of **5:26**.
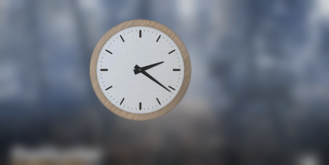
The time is **2:21**
